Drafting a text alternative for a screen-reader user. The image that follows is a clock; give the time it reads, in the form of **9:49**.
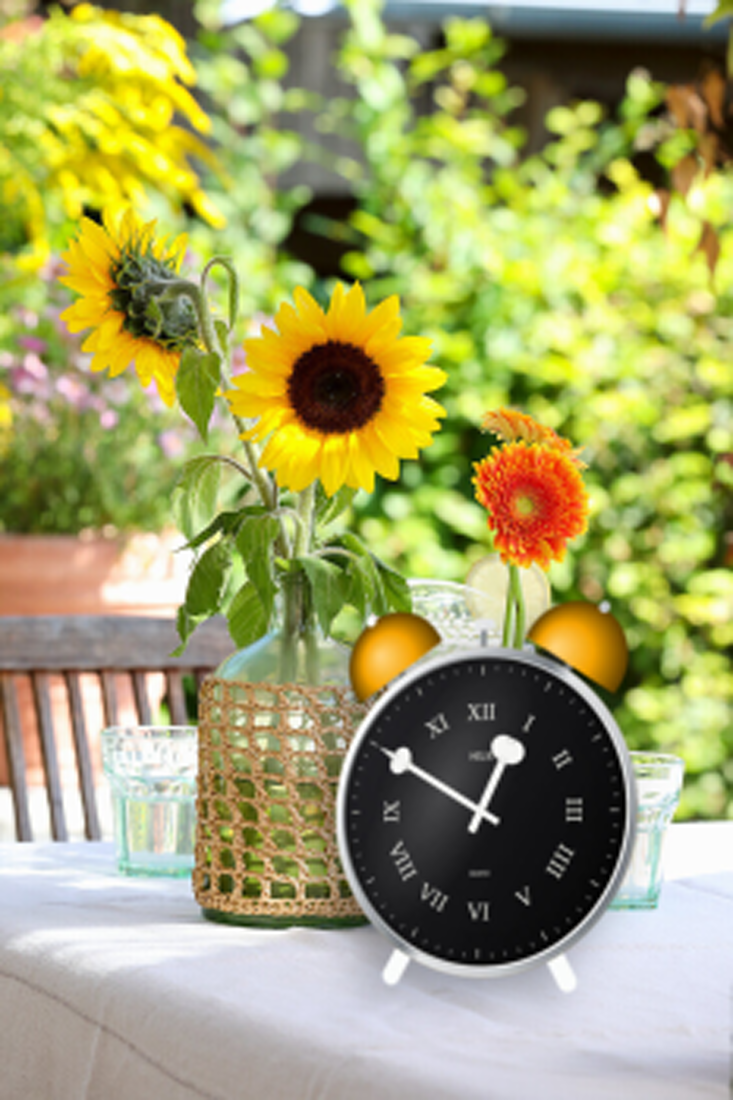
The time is **12:50**
